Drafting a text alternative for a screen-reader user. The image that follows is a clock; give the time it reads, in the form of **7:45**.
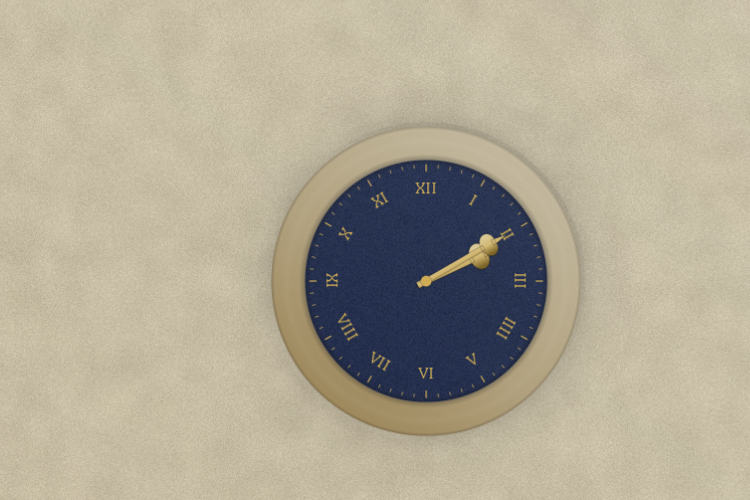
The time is **2:10**
